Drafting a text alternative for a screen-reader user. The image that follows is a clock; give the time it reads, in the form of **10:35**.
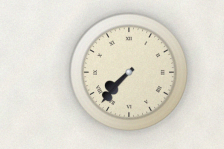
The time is **7:37**
